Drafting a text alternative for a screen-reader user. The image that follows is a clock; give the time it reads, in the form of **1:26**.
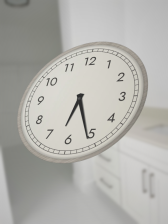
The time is **6:26**
